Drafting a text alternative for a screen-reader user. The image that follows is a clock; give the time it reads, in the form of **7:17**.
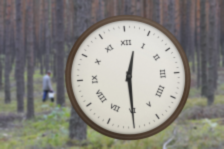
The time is **12:30**
